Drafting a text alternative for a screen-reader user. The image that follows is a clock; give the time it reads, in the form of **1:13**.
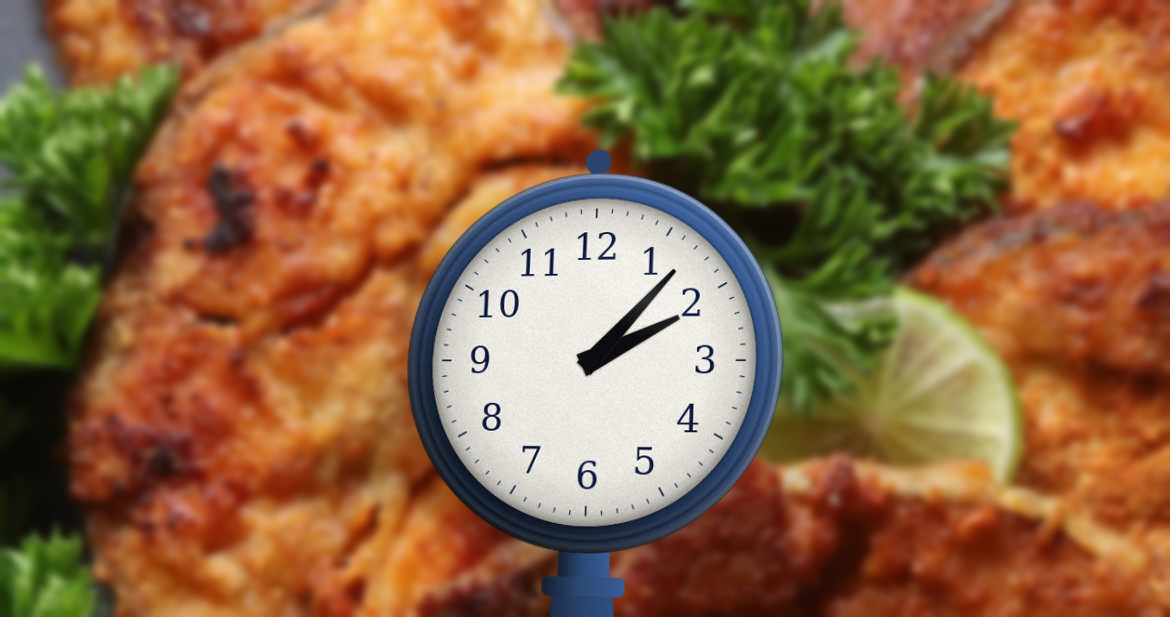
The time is **2:07**
